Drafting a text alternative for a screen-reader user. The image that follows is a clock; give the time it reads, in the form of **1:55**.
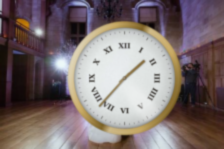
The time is **1:37**
